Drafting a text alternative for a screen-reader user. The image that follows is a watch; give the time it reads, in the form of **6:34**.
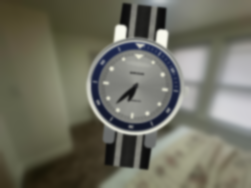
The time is **6:37**
